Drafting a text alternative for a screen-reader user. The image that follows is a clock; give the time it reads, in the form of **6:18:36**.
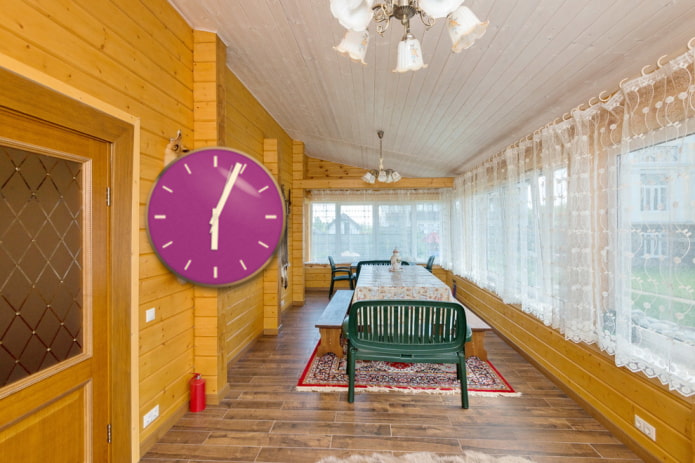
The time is **6:04:03**
